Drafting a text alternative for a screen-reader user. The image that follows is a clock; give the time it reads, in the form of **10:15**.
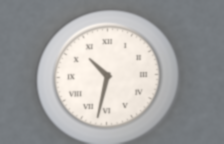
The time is **10:32**
